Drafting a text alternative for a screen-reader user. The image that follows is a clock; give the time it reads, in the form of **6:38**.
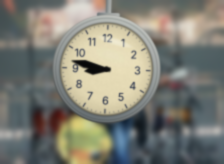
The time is **8:47**
